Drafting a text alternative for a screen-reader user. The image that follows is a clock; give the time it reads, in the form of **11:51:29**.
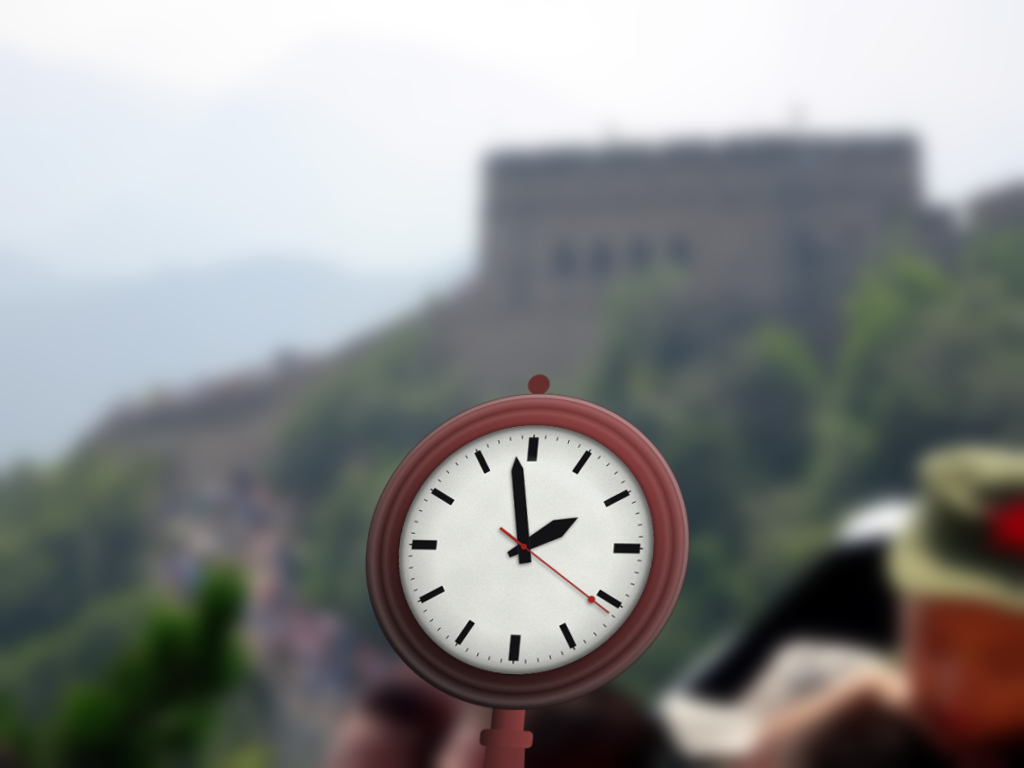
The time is **1:58:21**
